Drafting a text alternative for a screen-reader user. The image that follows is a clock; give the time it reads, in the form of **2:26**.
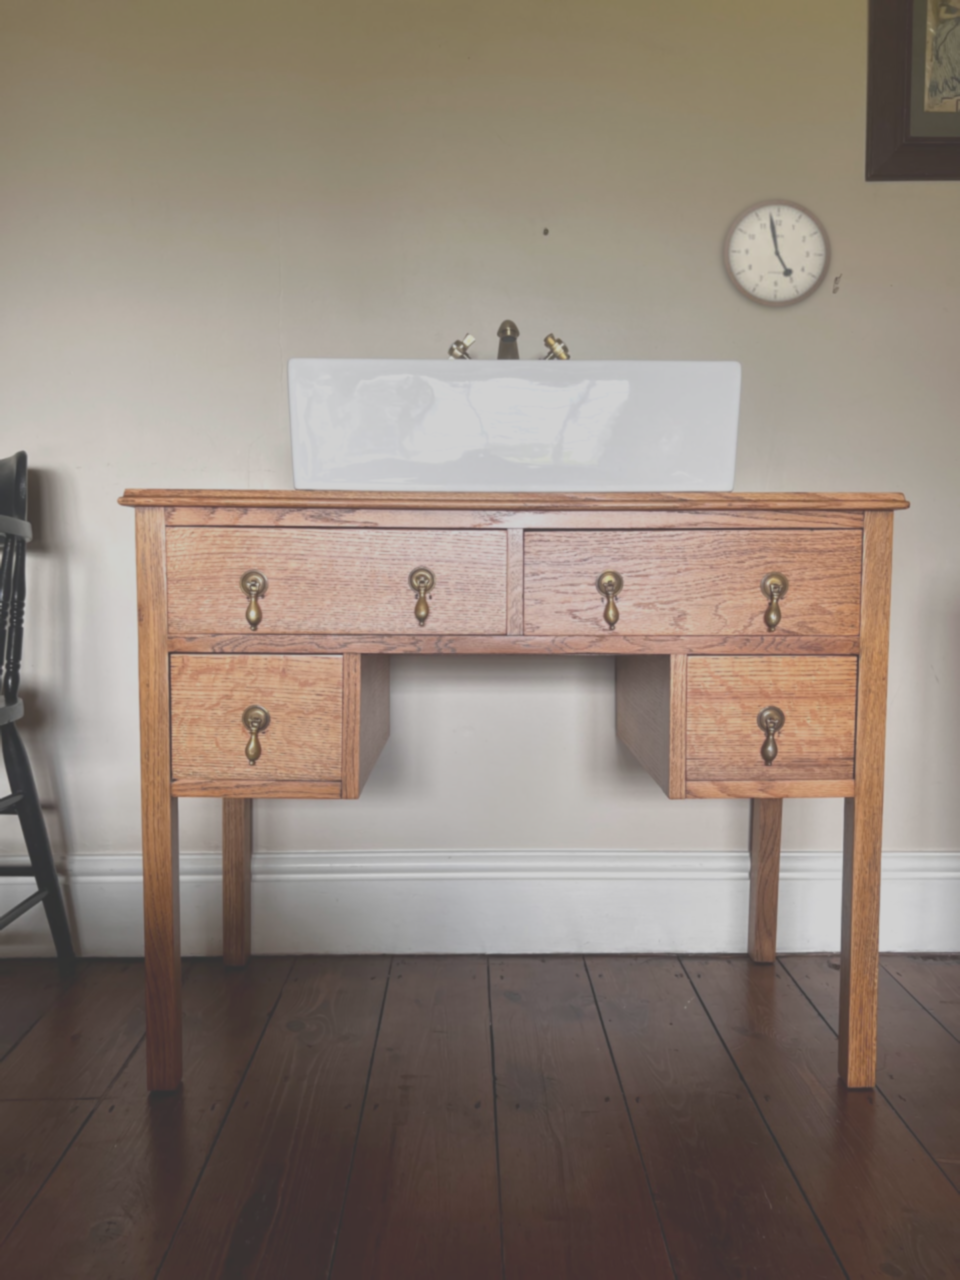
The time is **4:58**
